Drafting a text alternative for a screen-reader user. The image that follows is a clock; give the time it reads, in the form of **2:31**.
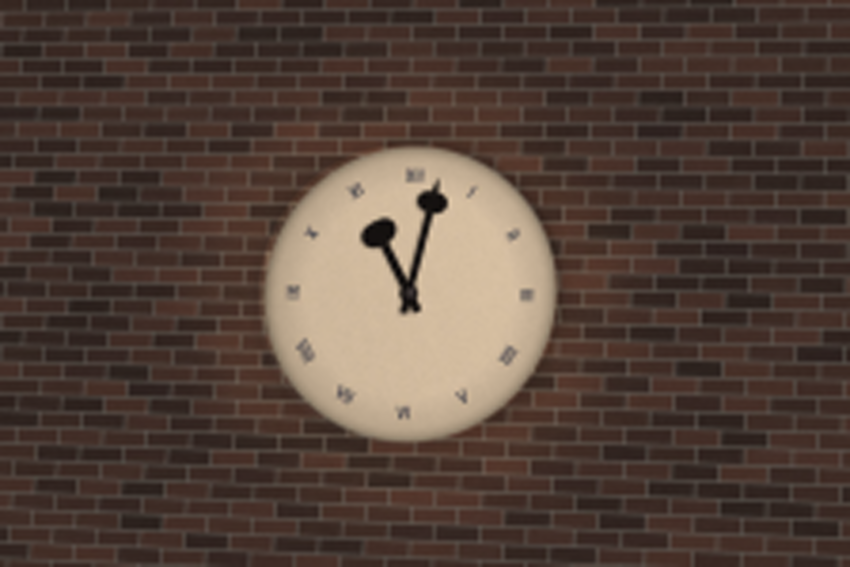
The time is **11:02**
